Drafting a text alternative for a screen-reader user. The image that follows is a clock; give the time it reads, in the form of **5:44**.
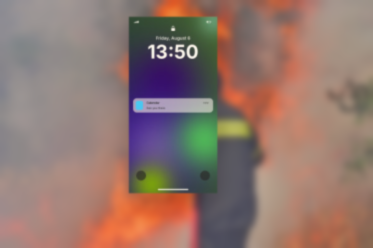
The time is **13:50**
